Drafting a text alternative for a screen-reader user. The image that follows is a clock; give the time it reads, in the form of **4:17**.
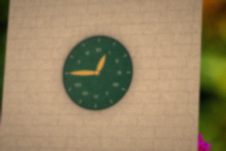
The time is **12:45**
